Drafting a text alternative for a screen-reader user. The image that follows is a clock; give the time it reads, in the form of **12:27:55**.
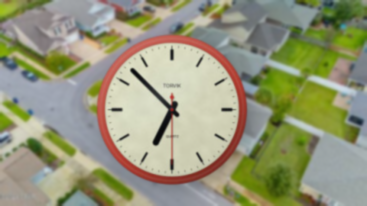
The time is **6:52:30**
